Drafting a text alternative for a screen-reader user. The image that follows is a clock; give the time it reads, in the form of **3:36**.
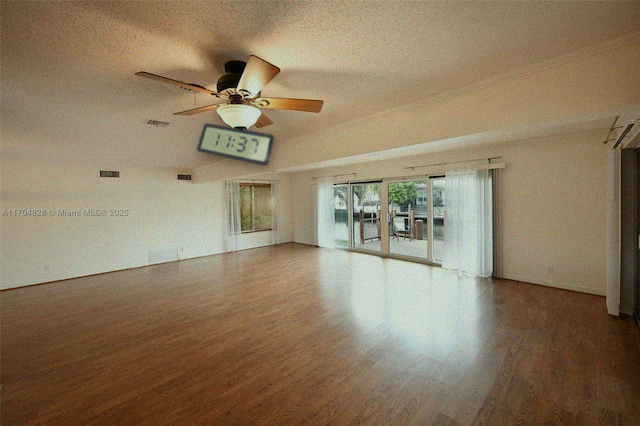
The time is **11:37**
